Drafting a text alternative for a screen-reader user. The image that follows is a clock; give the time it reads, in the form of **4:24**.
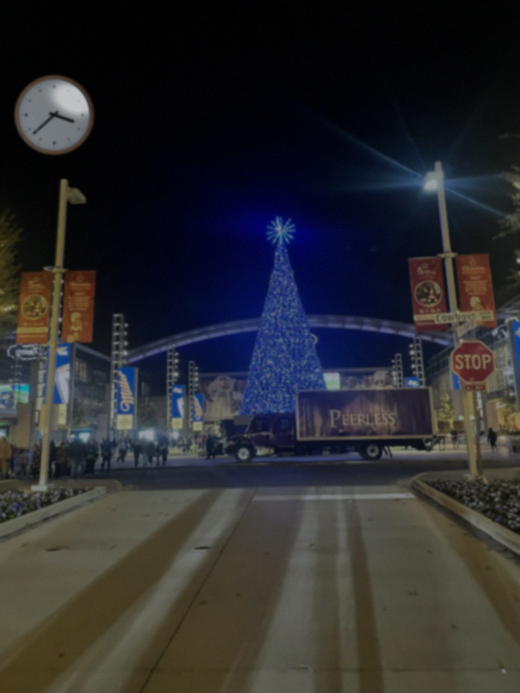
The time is **3:38**
